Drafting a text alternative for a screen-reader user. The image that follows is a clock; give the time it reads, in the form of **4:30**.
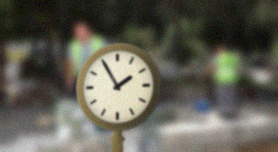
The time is **1:55**
